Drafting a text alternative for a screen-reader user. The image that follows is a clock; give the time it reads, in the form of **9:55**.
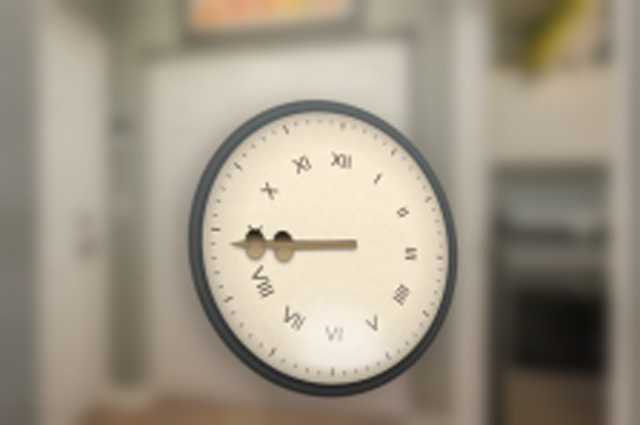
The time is **8:44**
